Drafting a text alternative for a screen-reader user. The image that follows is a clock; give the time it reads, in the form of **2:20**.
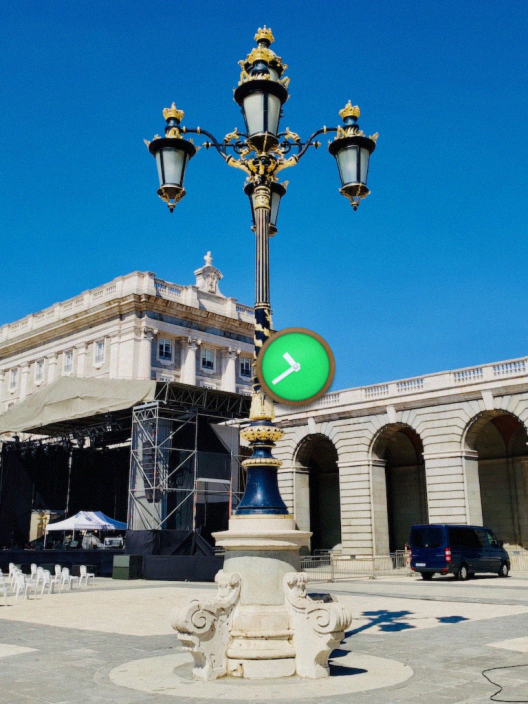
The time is **10:39**
